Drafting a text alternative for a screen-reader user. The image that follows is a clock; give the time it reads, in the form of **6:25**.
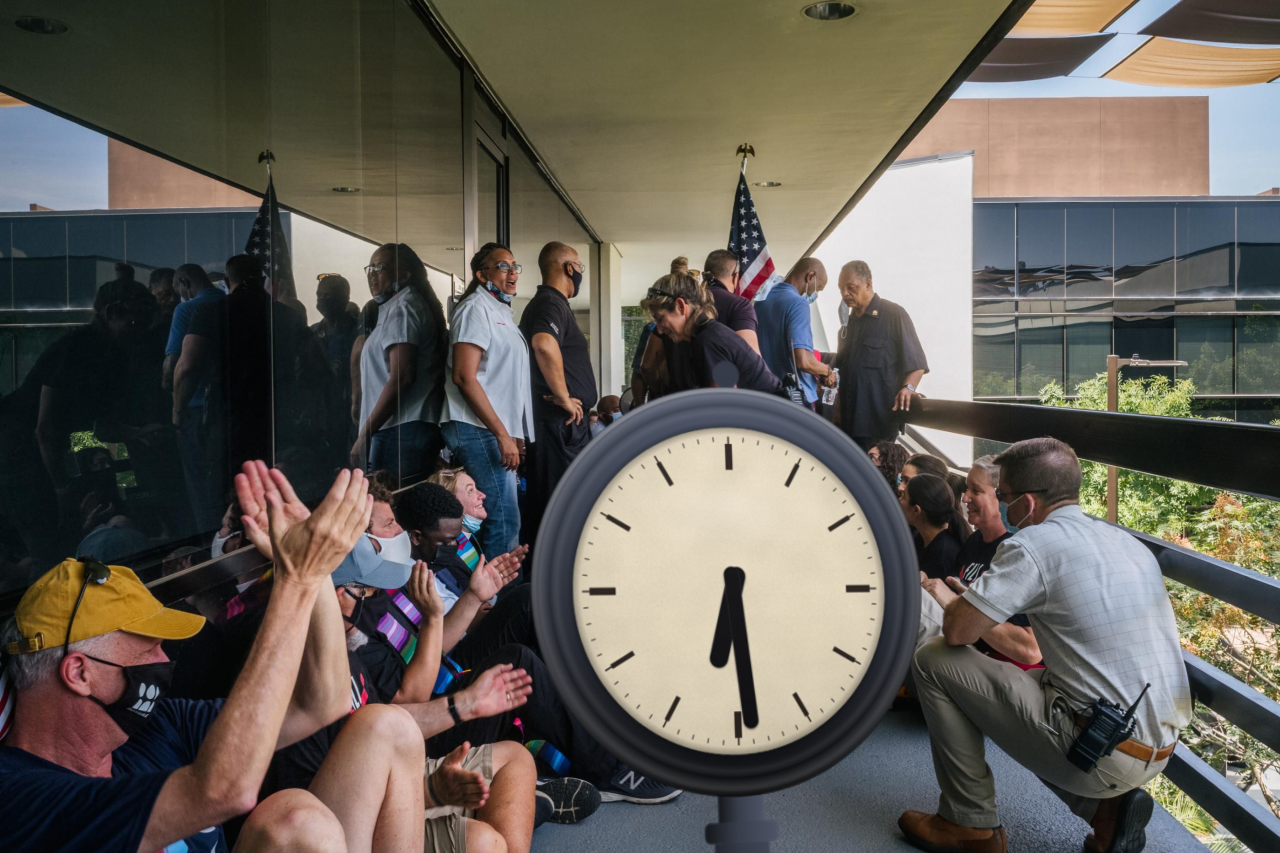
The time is **6:29**
